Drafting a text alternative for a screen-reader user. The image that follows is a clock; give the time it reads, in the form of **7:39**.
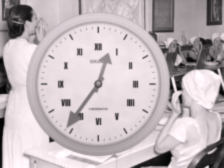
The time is **12:36**
